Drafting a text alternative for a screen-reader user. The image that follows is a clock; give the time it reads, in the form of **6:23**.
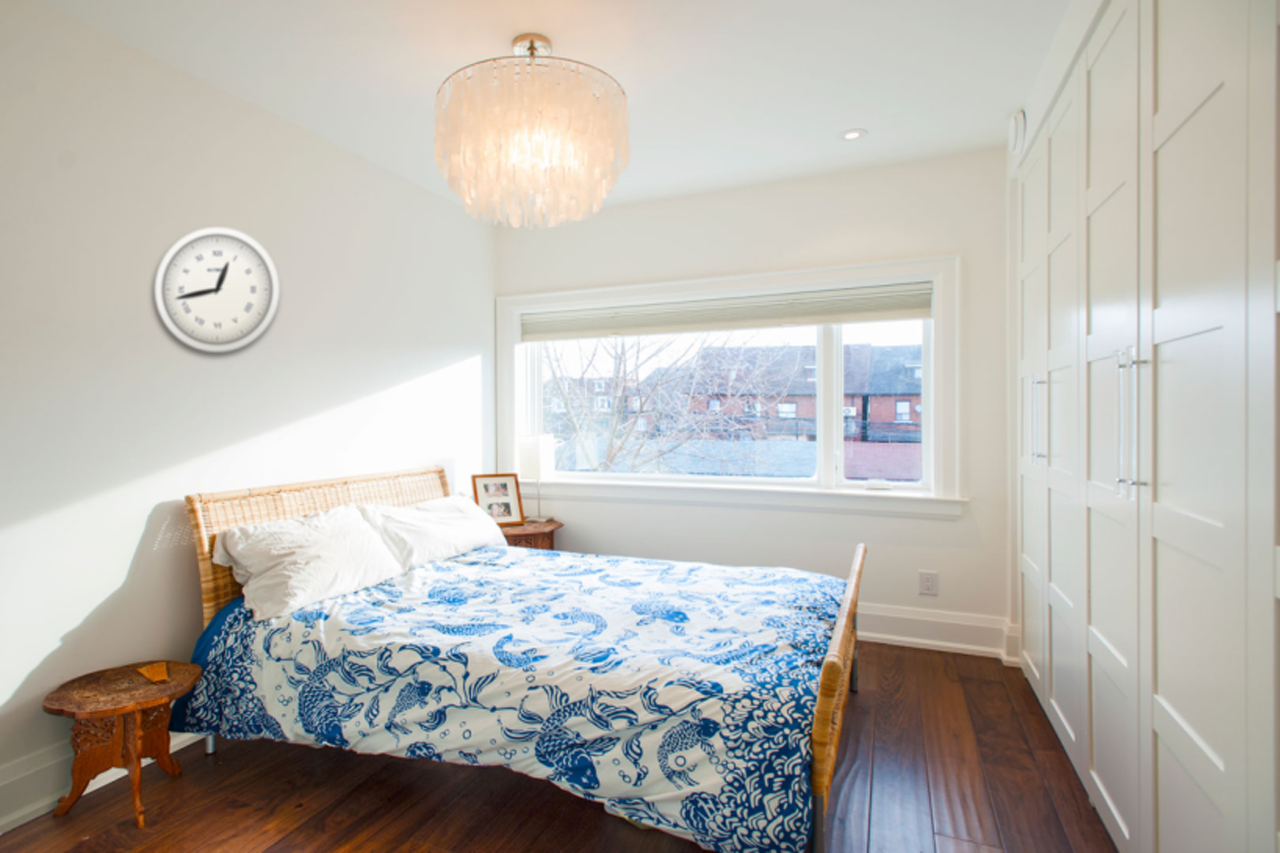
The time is **12:43**
